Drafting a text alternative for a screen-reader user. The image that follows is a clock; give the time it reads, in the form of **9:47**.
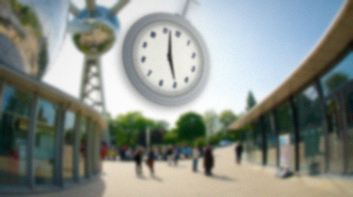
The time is **4:57**
